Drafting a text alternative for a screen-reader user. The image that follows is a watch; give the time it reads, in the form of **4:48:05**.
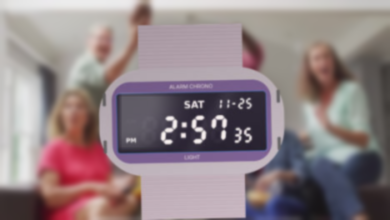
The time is **2:57:35**
